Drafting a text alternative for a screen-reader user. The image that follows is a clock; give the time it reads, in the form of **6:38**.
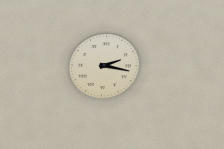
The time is **2:17**
